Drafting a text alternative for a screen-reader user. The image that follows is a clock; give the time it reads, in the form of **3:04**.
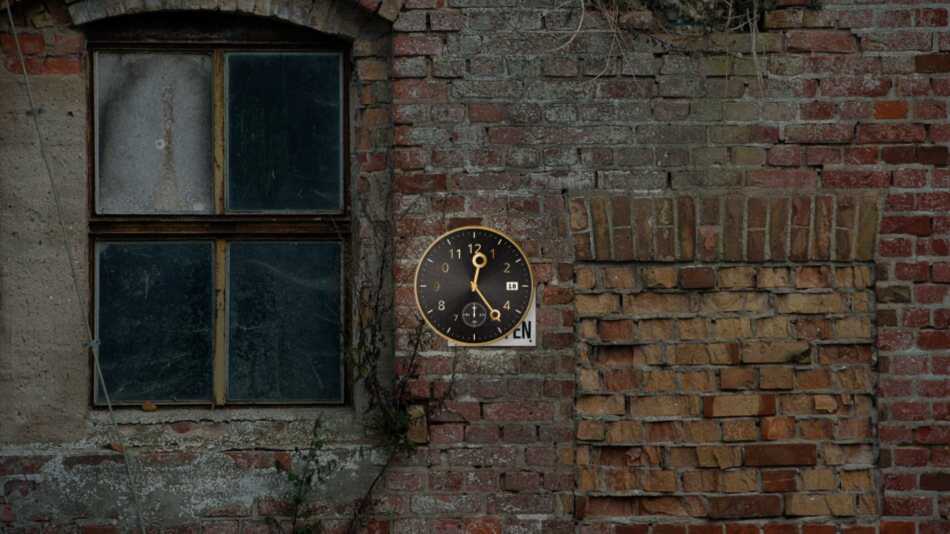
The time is **12:24**
